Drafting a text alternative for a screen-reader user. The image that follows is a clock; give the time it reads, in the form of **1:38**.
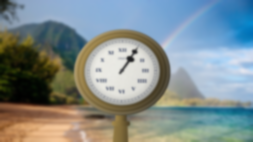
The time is **1:05**
